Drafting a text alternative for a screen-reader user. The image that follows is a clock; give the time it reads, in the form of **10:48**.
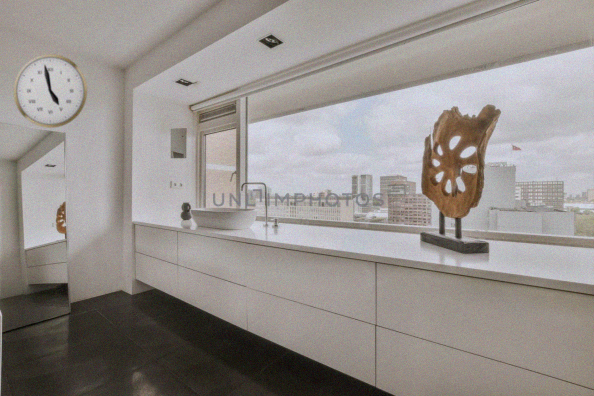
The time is **4:58**
